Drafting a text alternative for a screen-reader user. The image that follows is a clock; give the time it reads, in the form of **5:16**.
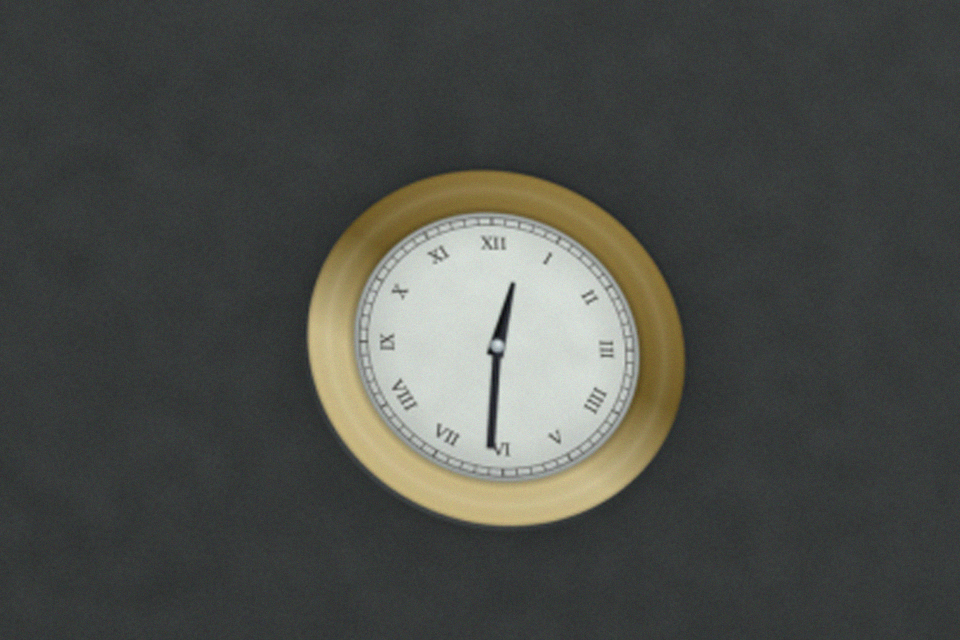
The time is **12:31**
